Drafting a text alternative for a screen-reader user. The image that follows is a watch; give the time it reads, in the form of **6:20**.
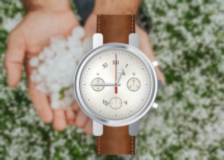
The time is **12:45**
